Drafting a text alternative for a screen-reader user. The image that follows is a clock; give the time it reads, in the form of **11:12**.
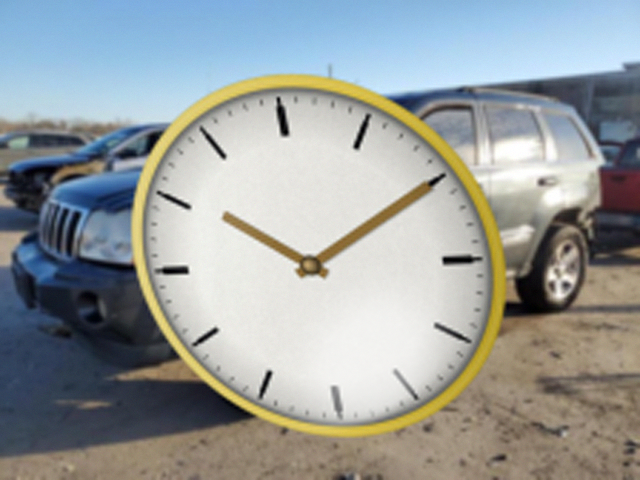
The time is **10:10**
